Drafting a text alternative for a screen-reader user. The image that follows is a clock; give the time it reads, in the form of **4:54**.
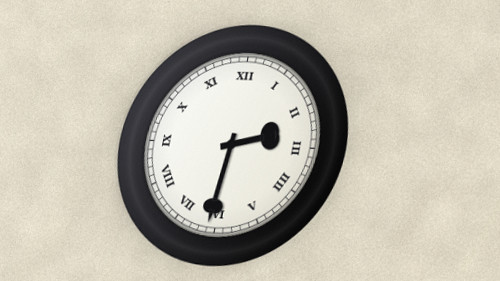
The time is **2:31**
